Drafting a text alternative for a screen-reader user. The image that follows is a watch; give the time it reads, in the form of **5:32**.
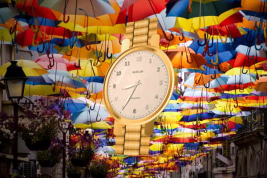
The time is **8:35**
